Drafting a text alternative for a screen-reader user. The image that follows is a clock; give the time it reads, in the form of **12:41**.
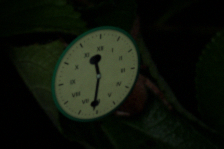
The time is **11:31**
